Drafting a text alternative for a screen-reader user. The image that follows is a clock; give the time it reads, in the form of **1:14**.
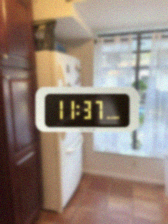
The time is **11:37**
